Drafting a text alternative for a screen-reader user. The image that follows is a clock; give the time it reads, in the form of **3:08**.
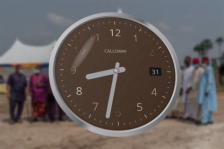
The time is **8:32**
